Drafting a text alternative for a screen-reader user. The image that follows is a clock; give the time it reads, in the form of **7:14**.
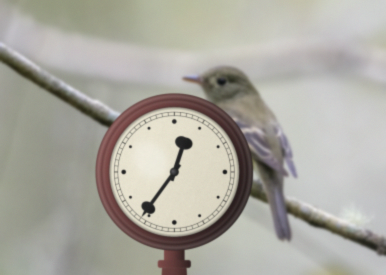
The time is **12:36**
